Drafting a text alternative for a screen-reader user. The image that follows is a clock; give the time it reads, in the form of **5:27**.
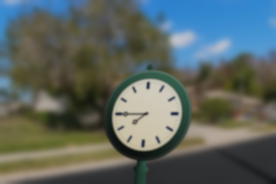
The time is **7:45**
